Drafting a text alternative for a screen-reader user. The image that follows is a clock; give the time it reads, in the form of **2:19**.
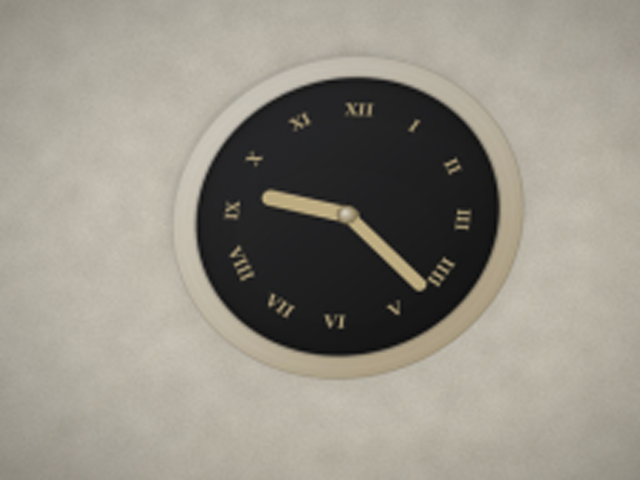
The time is **9:22**
